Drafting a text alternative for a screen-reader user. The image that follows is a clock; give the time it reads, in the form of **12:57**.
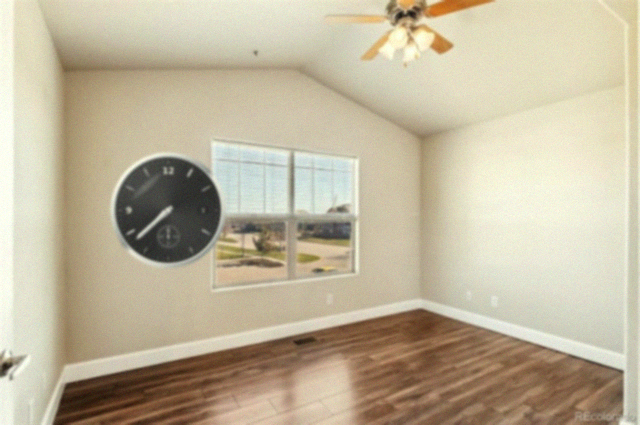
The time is **7:38**
